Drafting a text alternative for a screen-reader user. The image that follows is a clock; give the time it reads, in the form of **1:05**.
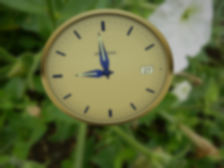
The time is **8:59**
